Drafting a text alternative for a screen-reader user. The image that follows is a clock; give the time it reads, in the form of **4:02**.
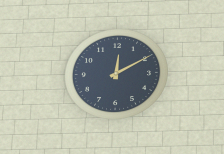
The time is **12:10**
